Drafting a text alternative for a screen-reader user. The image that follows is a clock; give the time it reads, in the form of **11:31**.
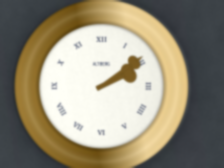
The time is **2:09**
